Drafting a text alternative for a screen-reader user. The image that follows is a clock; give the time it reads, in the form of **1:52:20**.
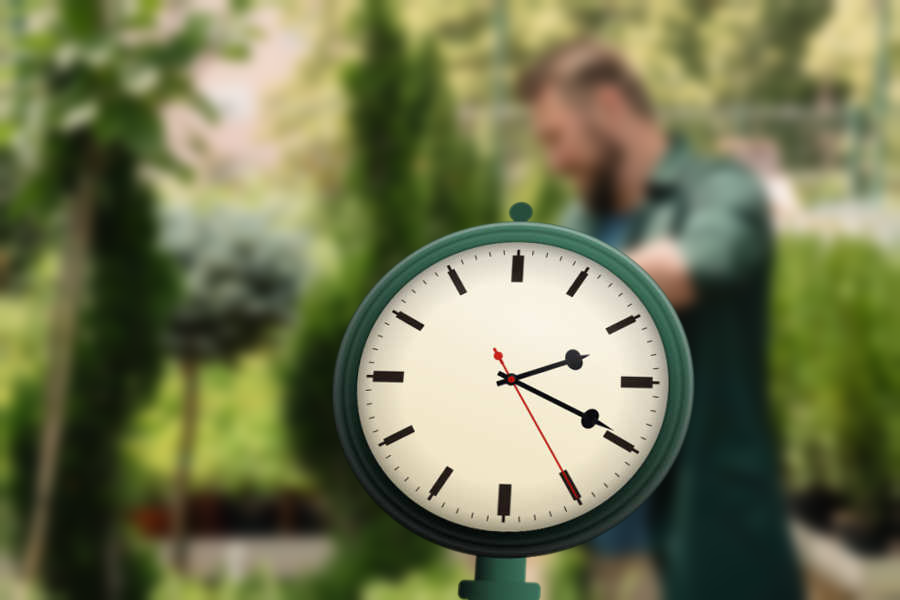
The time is **2:19:25**
